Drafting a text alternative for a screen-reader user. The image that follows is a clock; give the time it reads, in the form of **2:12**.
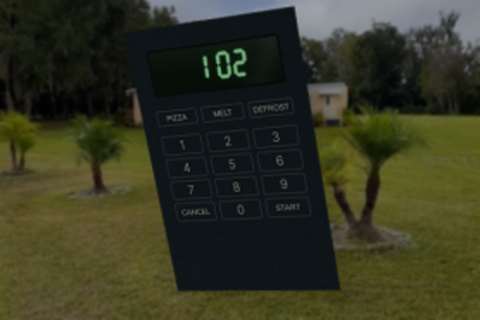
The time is **1:02**
